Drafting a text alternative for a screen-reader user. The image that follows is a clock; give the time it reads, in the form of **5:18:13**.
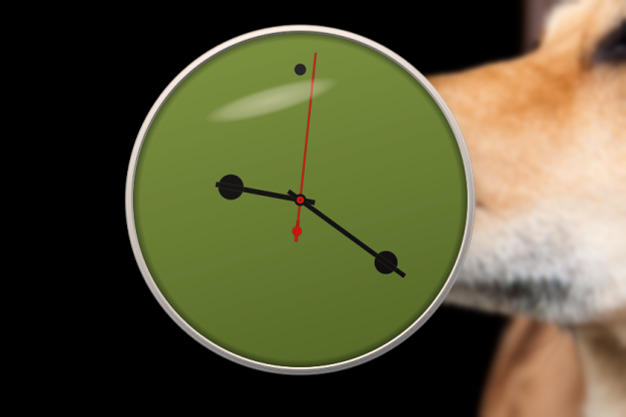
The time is **9:21:01**
